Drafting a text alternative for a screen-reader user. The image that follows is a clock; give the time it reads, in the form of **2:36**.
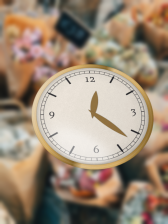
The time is **12:22**
